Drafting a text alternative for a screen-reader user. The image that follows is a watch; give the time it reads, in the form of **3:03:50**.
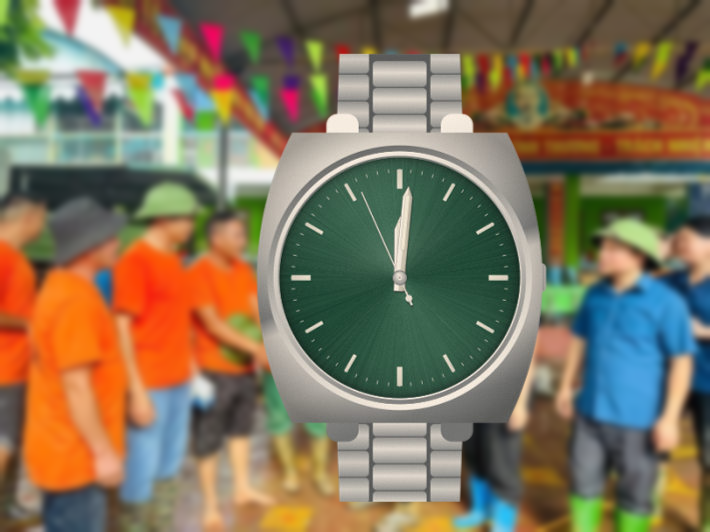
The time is **12:00:56**
